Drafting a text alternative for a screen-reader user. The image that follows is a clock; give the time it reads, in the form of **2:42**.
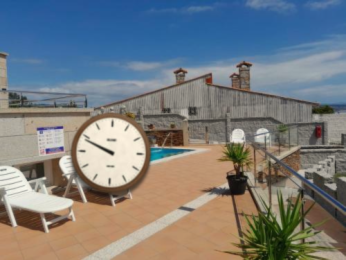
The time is **9:49**
